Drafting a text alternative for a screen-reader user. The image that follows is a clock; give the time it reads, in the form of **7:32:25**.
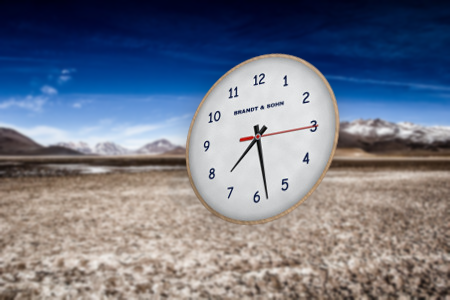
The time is **7:28:15**
